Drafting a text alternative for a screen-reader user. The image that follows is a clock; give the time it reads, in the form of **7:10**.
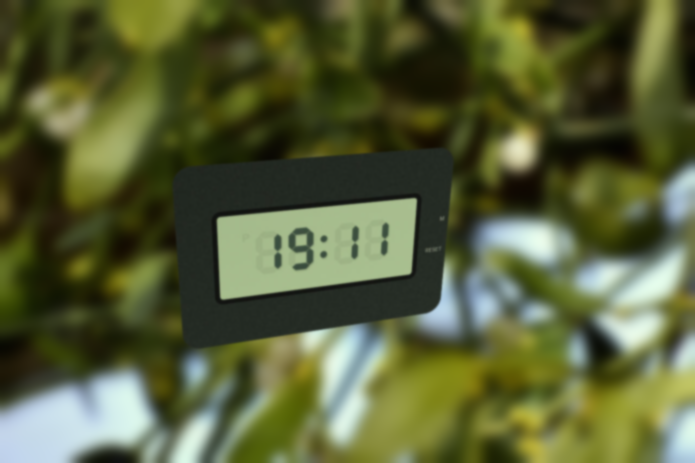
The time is **19:11**
